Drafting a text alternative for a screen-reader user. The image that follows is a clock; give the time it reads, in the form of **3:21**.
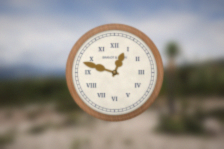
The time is **12:48**
